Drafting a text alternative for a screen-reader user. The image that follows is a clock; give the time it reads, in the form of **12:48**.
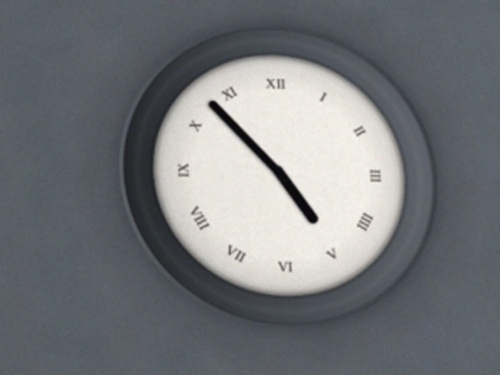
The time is **4:53**
